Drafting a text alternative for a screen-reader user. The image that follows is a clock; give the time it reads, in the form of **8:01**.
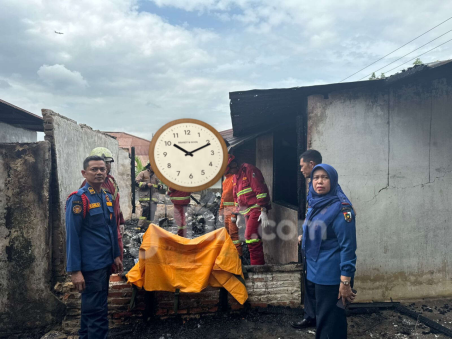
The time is **10:11**
